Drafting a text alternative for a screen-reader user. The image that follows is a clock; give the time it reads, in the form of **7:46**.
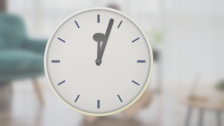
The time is **12:03**
